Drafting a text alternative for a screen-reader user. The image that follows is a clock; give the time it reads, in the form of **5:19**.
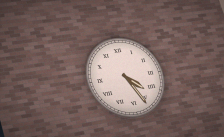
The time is **4:26**
